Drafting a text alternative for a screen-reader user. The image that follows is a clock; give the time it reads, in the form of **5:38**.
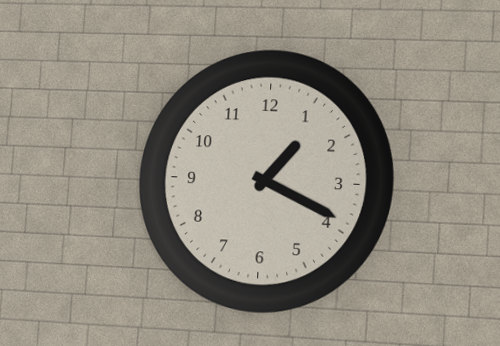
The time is **1:19**
